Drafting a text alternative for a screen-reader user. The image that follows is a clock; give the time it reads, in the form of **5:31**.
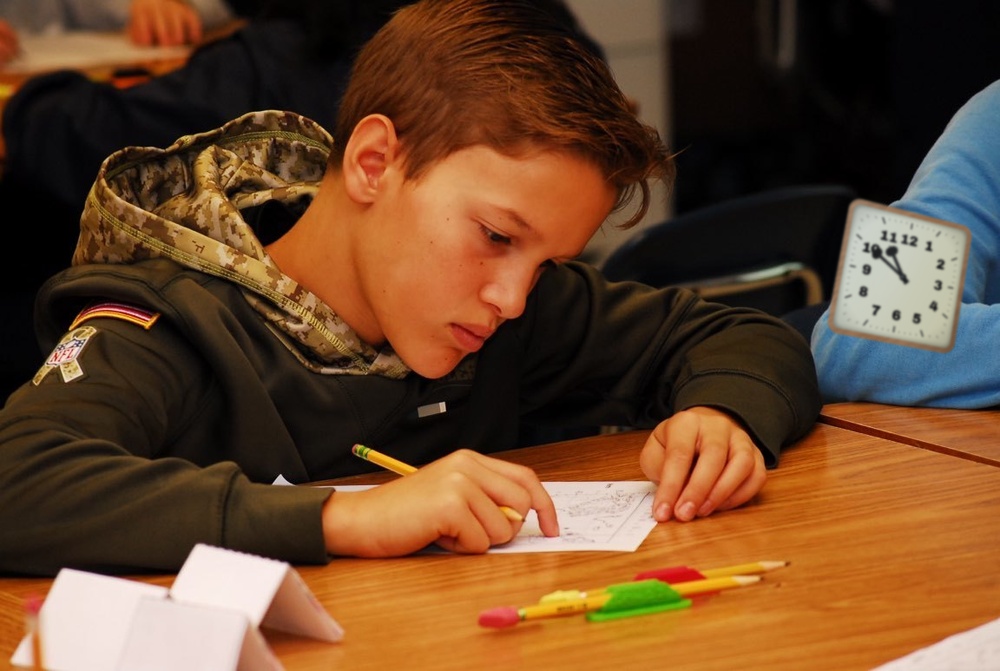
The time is **10:50**
